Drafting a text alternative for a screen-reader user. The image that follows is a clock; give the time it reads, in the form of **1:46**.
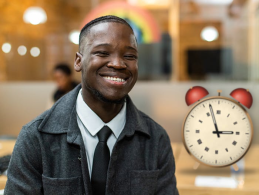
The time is **2:57**
